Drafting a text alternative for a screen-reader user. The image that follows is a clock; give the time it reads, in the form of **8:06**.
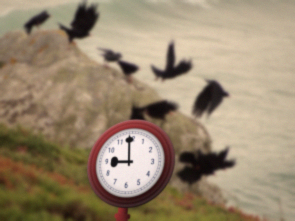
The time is **8:59**
